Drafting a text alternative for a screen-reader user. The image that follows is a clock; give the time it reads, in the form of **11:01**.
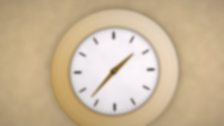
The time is **1:37**
